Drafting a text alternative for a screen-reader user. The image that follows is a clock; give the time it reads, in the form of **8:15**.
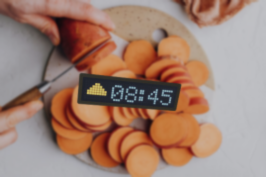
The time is **8:45**
